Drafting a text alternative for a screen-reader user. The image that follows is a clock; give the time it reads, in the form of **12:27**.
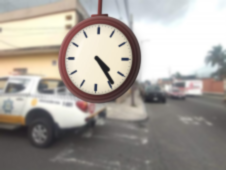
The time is **4:24**
